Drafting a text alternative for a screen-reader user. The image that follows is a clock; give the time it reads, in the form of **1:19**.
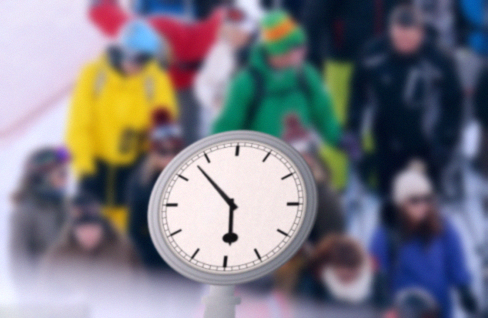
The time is **5:53**
